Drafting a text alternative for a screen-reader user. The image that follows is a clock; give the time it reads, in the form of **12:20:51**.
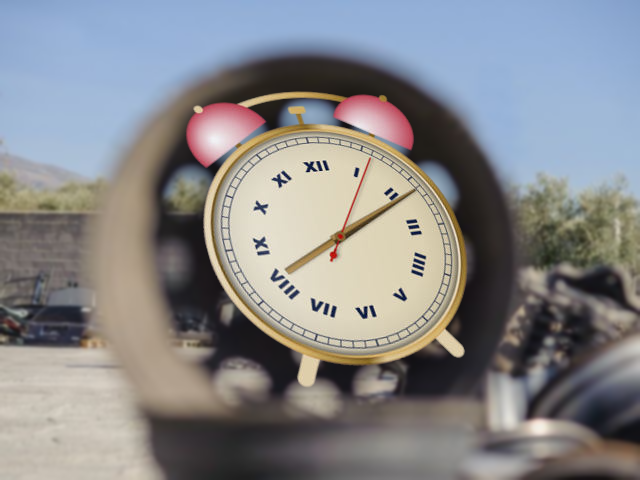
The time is **8:11:06**
